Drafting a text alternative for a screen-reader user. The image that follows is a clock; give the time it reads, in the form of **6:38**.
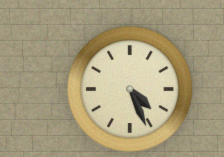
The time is **4:26**
